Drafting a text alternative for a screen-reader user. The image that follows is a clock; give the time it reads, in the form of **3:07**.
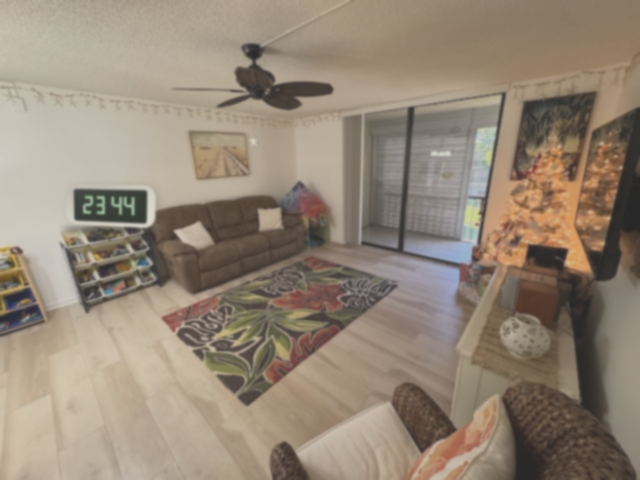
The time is **23:44**
